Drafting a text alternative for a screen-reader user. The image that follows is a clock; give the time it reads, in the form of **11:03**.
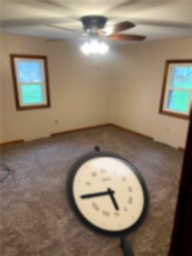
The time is **5:45**
